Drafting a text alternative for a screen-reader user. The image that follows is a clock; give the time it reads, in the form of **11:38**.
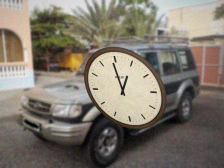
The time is **12:59**
